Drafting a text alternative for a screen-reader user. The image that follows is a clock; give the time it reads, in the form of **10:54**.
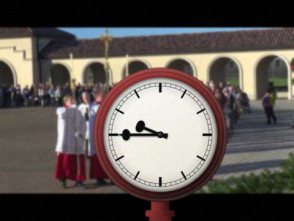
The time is **9:45**
